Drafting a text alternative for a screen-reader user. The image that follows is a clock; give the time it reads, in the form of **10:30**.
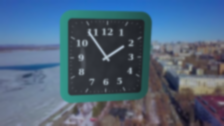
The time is **1:54**
